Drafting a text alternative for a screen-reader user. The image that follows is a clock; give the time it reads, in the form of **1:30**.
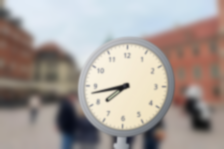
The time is **7:43**
